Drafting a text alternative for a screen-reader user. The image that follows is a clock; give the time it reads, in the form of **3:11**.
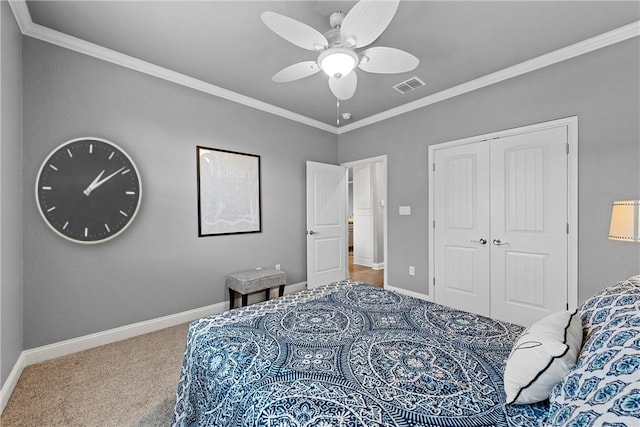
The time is **1:09**
